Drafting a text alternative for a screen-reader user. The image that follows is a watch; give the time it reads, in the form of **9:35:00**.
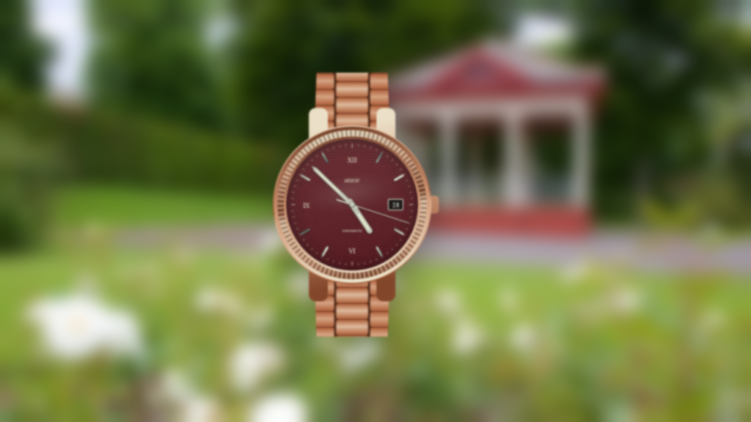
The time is **4:52:18**
